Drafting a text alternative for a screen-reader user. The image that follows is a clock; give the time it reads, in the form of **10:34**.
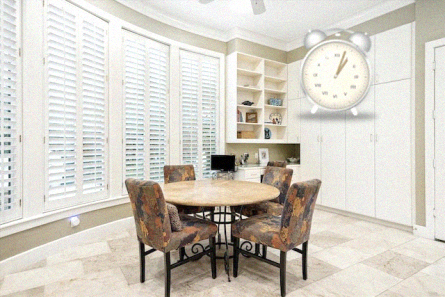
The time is **1:03**
